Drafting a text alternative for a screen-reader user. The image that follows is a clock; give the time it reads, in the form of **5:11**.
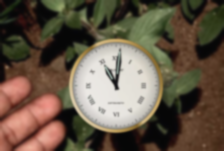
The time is **11:01**
